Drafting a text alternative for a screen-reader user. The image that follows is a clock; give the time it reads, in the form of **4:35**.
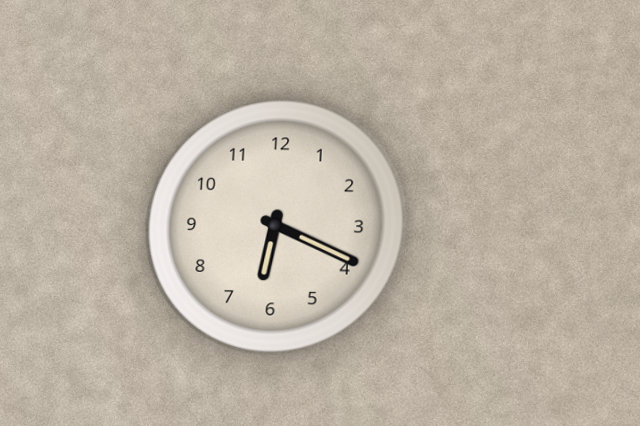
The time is **6:19**
